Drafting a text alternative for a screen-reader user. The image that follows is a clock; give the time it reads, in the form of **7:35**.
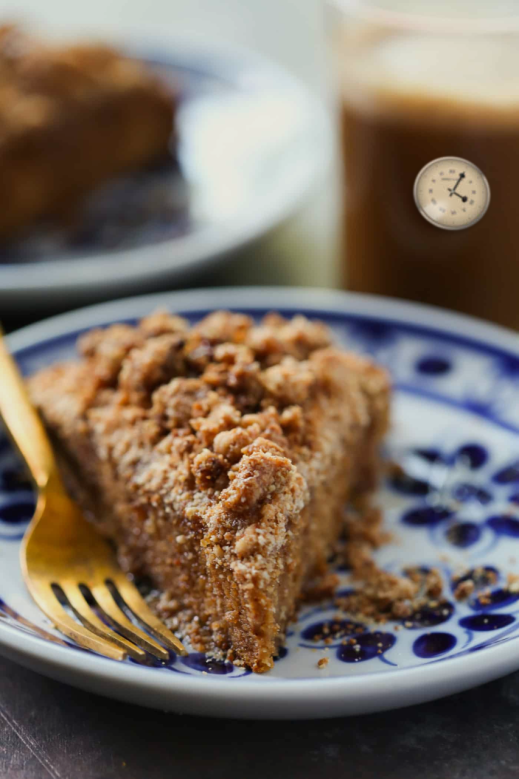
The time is **4:05**
